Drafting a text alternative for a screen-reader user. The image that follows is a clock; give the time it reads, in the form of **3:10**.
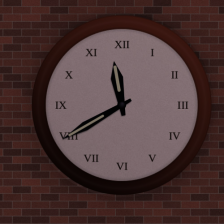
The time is **11:40**
